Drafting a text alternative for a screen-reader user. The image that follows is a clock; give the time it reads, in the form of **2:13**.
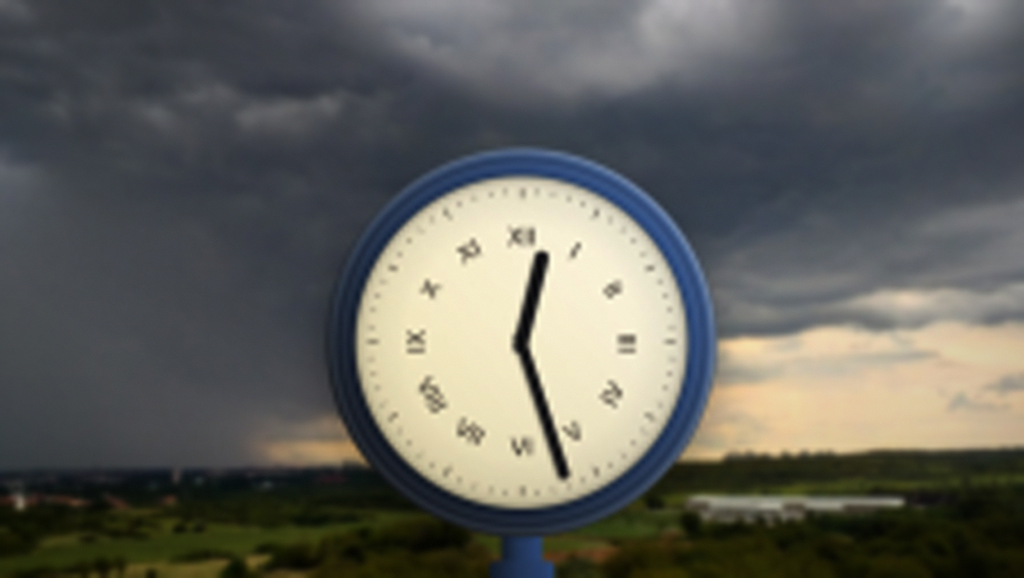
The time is **12:27**
